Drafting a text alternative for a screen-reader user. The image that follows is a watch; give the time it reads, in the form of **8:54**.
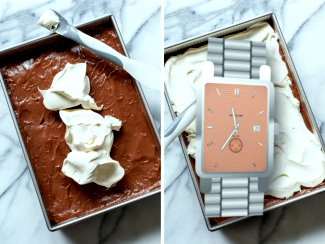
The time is **11:36**
